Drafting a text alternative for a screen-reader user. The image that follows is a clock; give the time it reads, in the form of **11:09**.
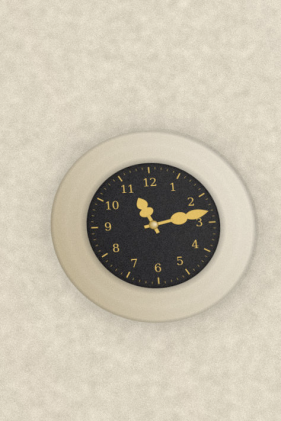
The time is **11:13**
